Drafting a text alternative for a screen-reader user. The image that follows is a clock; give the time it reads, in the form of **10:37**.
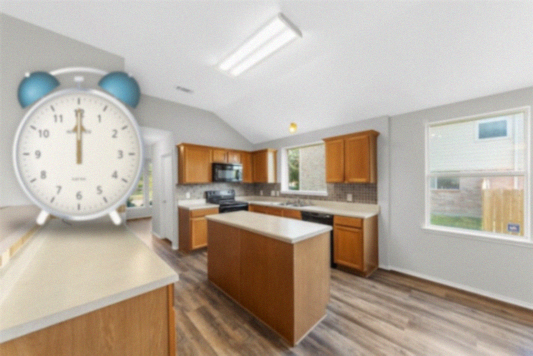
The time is **12:00**
